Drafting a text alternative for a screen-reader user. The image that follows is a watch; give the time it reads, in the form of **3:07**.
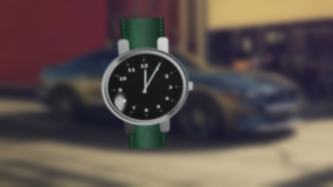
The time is **12:05**
